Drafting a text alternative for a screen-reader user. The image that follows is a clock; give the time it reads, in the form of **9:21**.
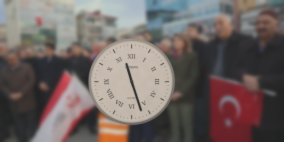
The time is **11:27**
